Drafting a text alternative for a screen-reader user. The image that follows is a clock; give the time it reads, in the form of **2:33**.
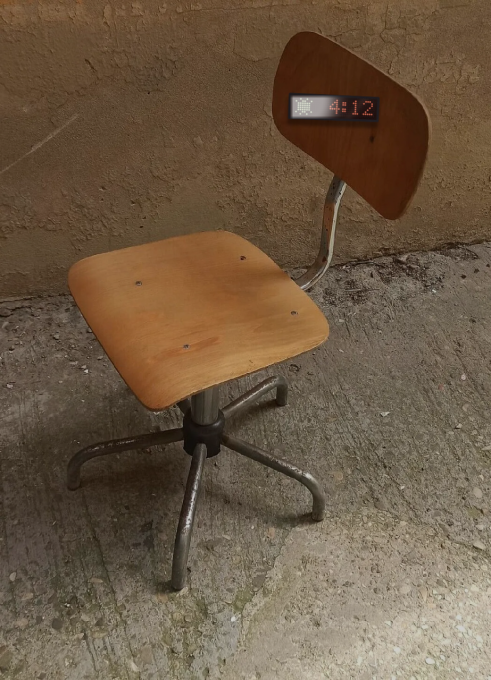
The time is **4:12**
